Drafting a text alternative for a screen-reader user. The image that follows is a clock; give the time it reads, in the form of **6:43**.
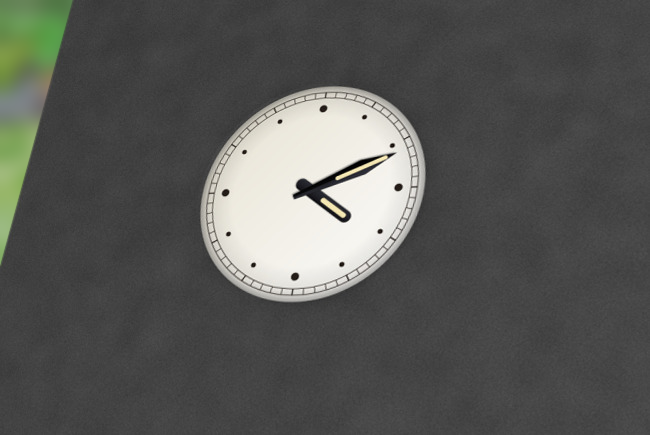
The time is **4:11**
